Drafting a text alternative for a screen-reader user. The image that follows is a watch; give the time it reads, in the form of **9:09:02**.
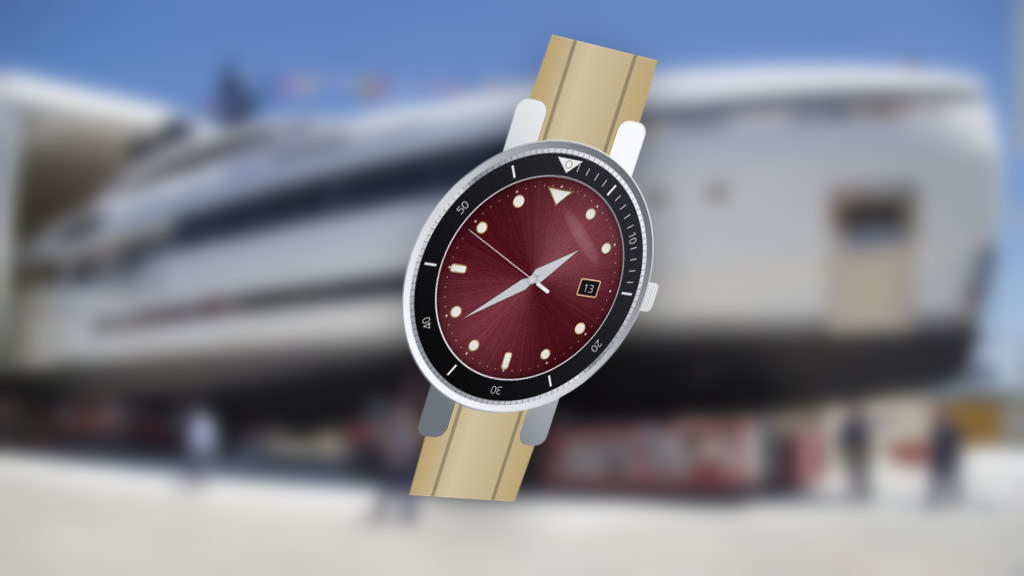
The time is **1:38:49**
